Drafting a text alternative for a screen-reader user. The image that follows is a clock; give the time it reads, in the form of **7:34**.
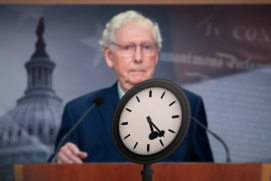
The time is **5:23**
